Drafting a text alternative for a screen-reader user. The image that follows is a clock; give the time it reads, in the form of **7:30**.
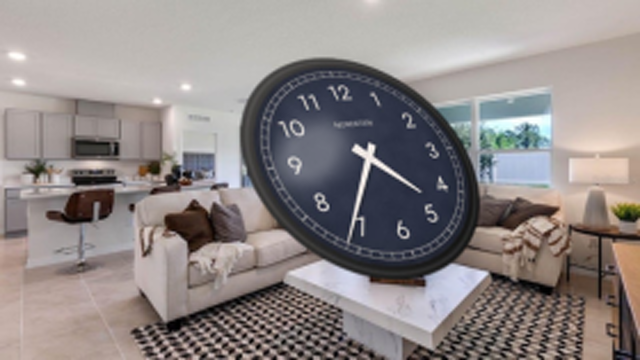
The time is **4:36**
